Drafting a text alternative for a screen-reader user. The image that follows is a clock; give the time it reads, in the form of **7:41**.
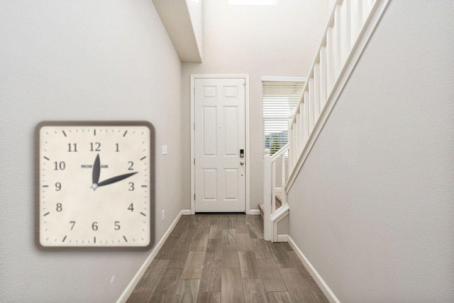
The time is **12:12**
